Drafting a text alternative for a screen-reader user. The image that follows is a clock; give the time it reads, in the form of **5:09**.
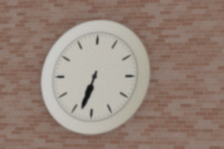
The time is **6:33**
